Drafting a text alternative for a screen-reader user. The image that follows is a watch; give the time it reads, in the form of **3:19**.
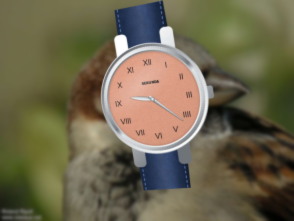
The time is **9:22**
